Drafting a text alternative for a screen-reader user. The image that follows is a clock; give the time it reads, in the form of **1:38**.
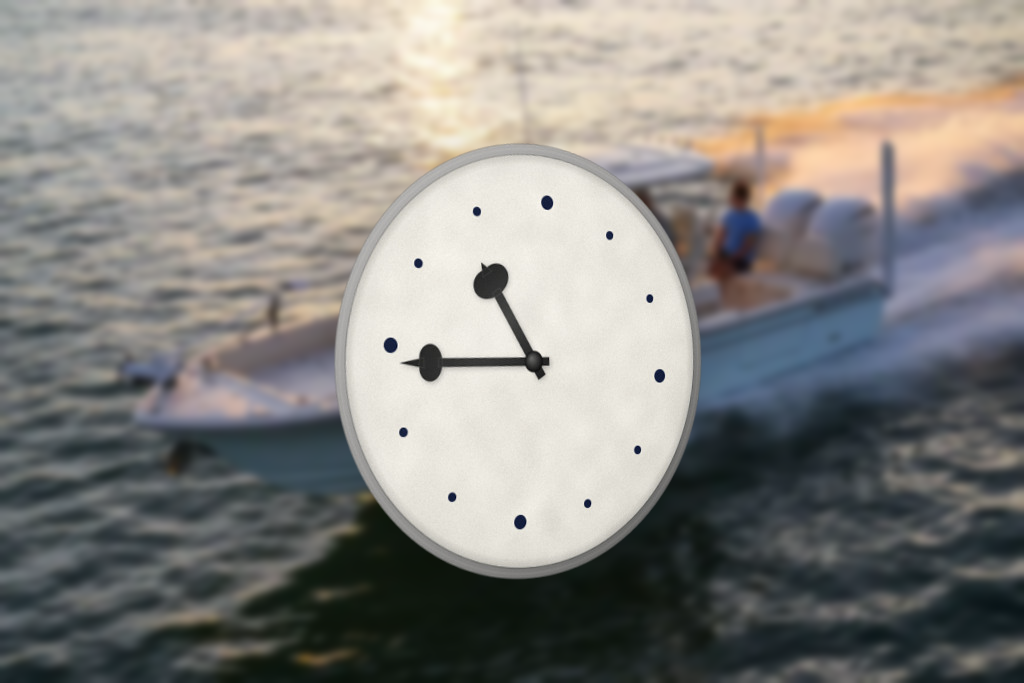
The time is **10:44**
